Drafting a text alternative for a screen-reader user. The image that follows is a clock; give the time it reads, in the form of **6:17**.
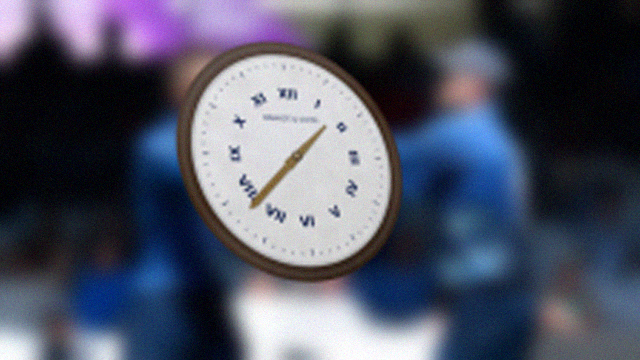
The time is **1:38**
